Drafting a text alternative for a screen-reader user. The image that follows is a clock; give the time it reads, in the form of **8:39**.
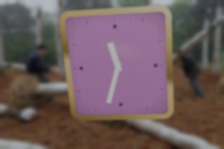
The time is **11:33**
